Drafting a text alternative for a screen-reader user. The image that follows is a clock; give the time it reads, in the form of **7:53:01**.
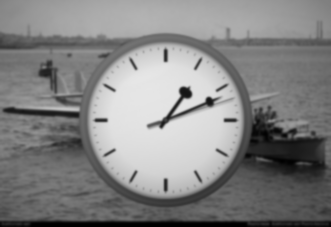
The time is **1:11:12**
